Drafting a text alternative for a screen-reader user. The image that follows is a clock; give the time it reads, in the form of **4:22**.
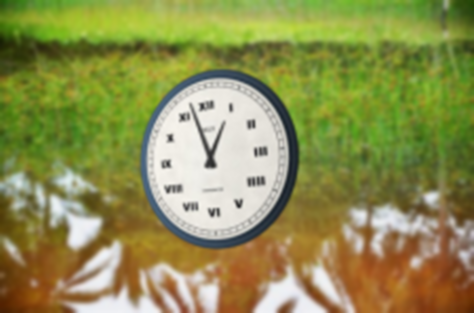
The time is **12:57**
